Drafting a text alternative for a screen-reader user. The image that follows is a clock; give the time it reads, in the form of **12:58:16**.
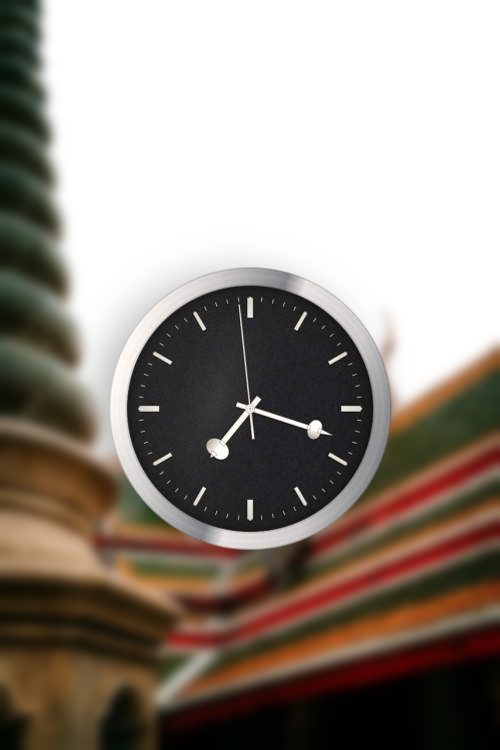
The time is **7:17:59**
